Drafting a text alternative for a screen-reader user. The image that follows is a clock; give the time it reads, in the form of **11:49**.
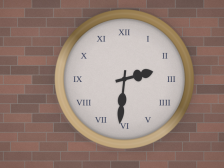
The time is **2:31**
